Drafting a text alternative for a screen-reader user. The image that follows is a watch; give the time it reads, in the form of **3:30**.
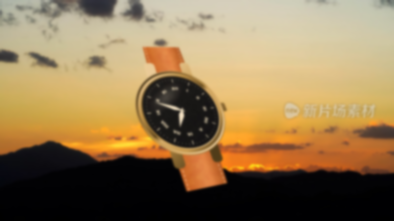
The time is **6:49**
